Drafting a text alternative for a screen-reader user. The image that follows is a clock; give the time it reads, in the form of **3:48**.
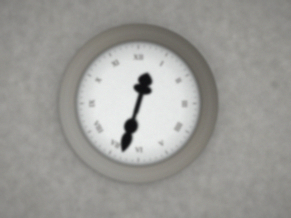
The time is **12:33**
